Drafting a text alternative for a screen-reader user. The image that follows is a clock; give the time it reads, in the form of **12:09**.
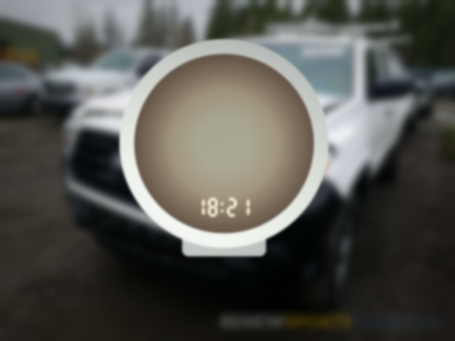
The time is **18:21**
